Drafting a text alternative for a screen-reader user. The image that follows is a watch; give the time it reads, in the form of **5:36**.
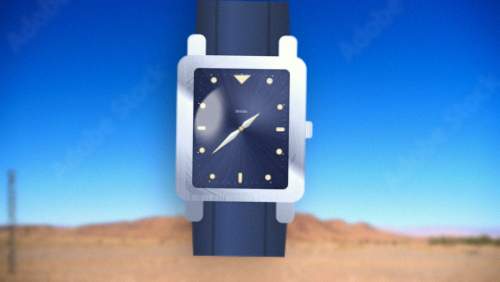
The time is **1:38**
